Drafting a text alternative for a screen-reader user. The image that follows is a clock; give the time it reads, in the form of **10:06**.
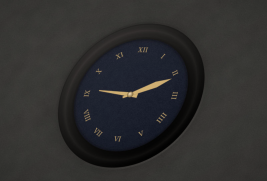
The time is **9:11**
